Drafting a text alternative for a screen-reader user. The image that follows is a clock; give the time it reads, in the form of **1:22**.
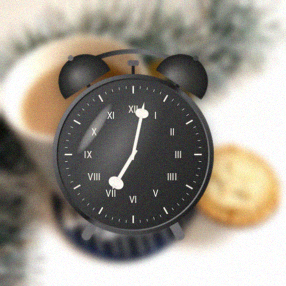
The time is **7:02**
